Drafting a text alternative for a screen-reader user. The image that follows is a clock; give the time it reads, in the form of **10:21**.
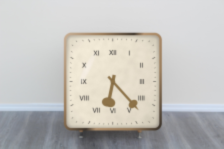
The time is **6:23**
